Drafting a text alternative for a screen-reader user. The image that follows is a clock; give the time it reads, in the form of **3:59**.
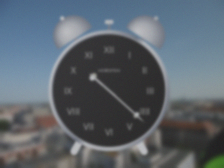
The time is **10:22**
